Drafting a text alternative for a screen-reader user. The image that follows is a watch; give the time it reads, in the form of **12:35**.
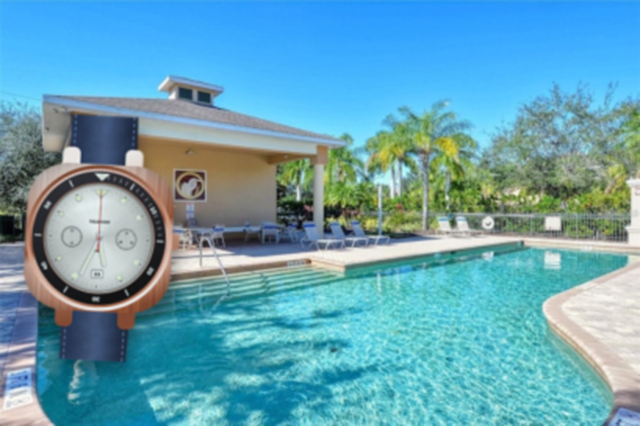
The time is **5:34**
